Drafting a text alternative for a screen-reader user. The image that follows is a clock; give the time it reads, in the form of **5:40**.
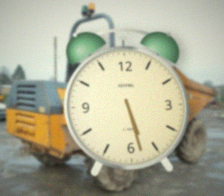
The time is **5:28**
